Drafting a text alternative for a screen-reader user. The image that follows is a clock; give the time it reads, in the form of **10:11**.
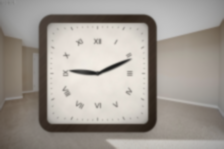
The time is **9:11**
